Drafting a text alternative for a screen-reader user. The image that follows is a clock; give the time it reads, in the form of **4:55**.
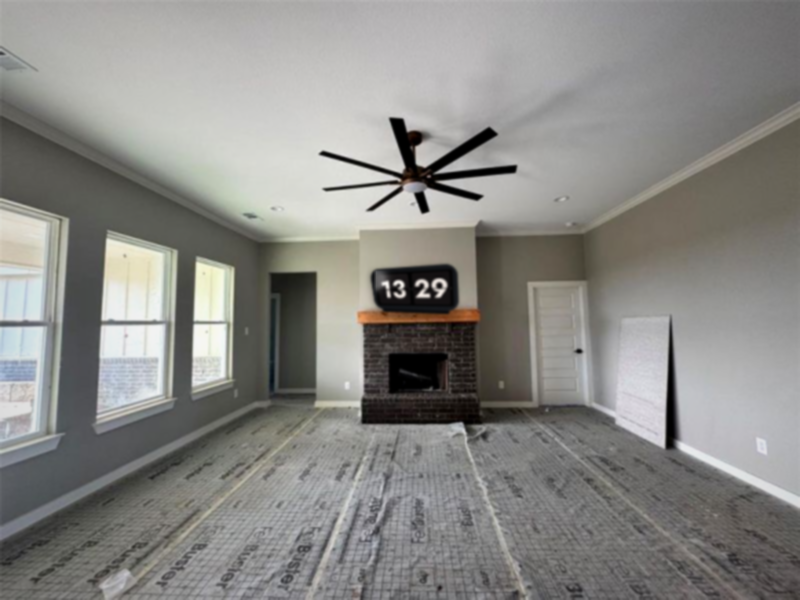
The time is **13:29**
